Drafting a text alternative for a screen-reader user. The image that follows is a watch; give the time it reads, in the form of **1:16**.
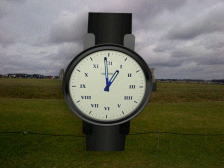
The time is **12:59**
